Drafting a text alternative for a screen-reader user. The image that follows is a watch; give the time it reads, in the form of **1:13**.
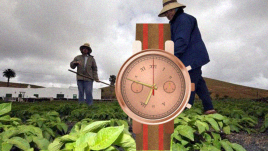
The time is **6:48**
